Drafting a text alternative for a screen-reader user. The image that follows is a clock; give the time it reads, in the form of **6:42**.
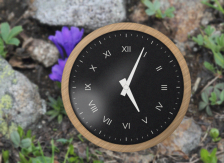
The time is **5:04**
